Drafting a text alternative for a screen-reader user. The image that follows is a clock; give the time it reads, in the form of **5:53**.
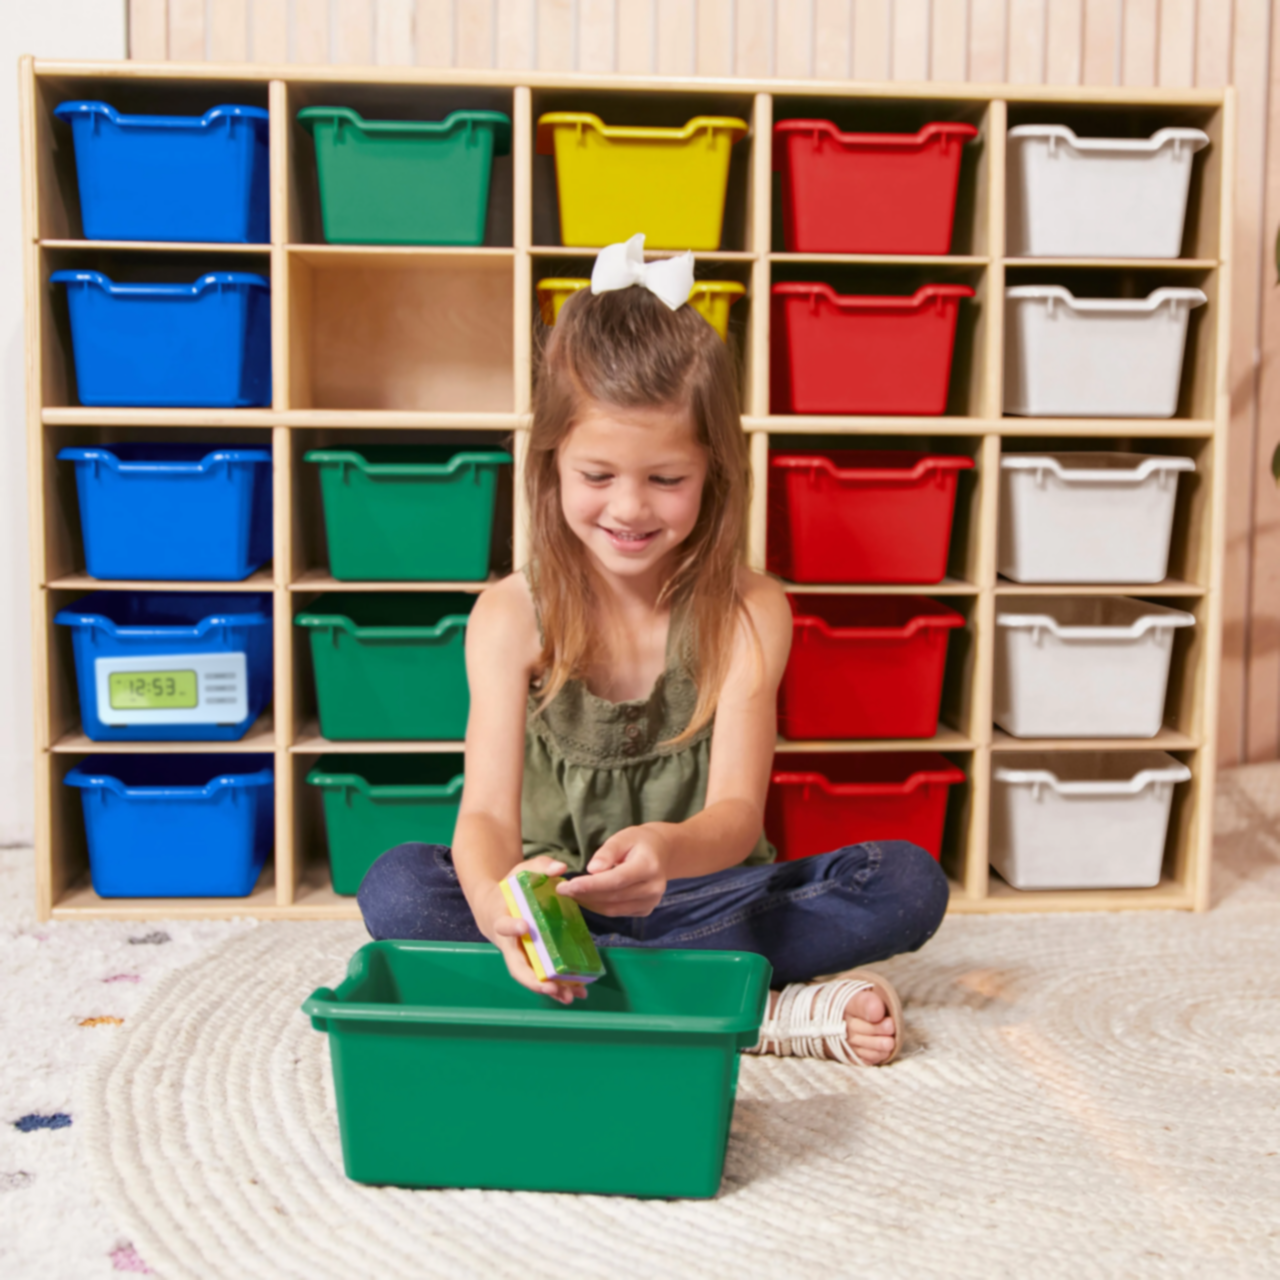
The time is **12:53**
